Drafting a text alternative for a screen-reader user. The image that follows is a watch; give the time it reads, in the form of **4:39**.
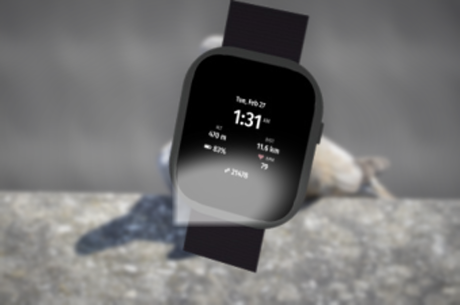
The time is **1:31**
